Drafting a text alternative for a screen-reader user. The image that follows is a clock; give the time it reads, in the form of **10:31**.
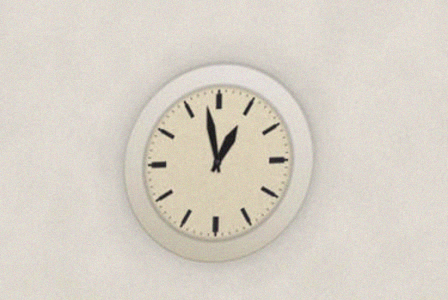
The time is **12:58**
